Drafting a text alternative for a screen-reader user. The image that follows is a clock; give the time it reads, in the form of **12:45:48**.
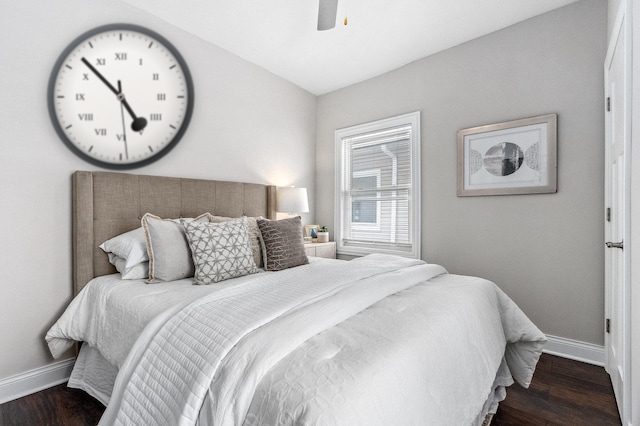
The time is **4:52:29**
